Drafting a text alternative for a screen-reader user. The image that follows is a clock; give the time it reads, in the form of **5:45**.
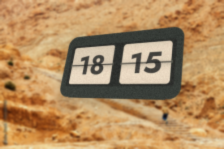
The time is **18:15**
